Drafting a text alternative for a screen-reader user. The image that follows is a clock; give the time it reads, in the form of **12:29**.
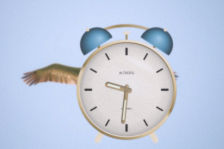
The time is **9:31**
